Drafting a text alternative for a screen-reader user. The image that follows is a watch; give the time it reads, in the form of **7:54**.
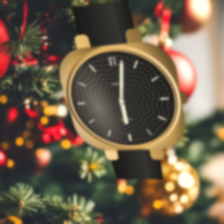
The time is **6:02**
